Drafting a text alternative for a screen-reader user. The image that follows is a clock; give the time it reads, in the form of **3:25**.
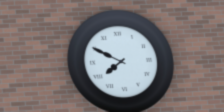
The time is **7:50**
